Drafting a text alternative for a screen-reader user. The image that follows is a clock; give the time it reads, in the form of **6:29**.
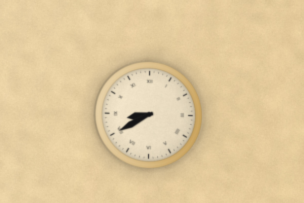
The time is **8:40**
